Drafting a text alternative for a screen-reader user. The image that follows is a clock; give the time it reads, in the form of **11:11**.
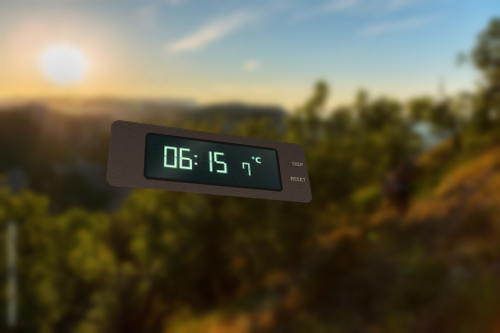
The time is **6:15**
